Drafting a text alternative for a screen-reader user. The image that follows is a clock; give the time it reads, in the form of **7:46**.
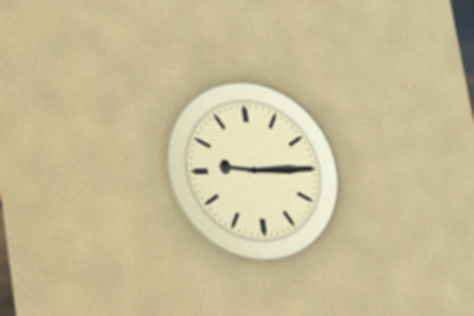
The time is **9:15**
